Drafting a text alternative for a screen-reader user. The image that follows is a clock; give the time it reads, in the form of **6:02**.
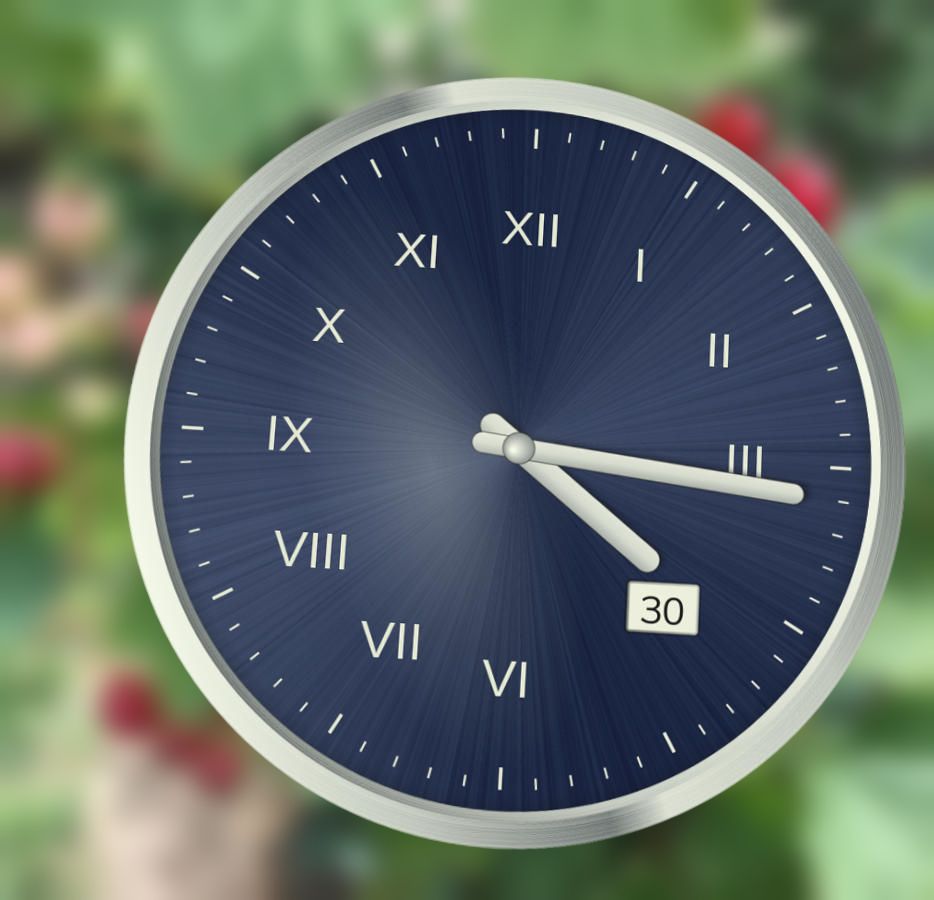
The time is **4:16**
